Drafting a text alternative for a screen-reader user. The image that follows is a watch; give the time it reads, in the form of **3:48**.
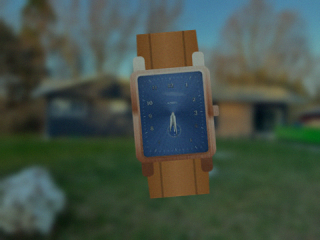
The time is **6:29**
